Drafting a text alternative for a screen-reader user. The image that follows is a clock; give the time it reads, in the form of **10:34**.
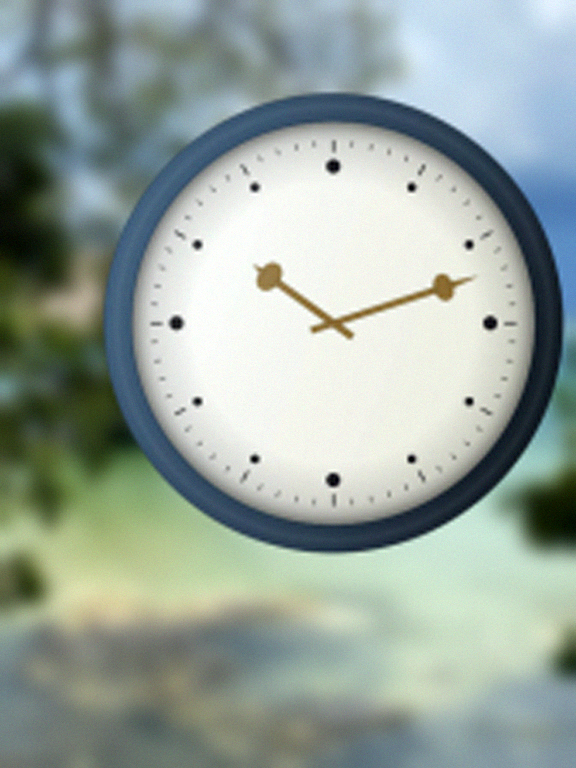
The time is **10:12**
